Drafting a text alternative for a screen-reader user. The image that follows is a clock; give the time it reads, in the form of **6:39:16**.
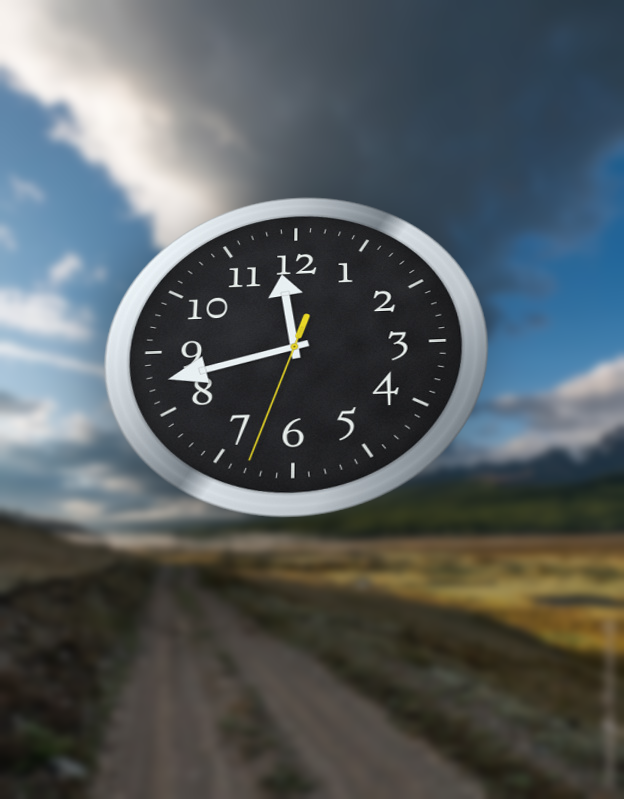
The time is **11:42:33**
